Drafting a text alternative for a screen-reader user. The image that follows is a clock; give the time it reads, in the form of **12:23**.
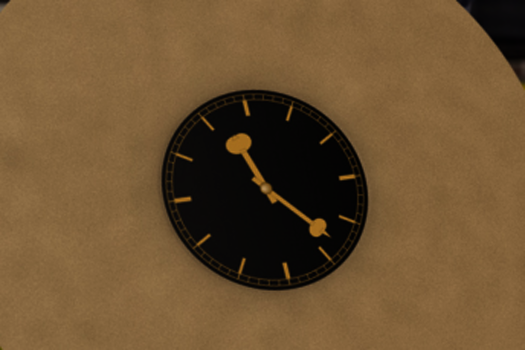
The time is **11:23**
